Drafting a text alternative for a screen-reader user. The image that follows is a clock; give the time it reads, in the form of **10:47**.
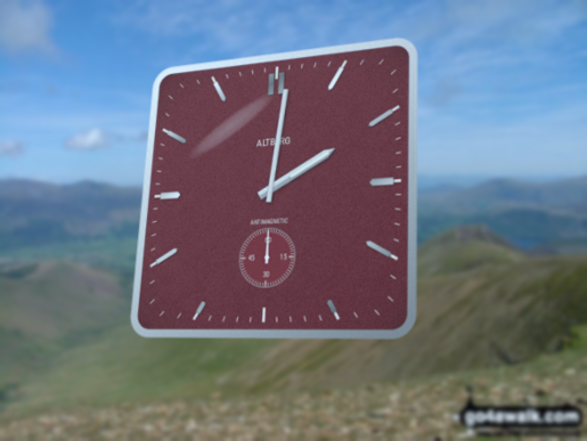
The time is **2:01**
